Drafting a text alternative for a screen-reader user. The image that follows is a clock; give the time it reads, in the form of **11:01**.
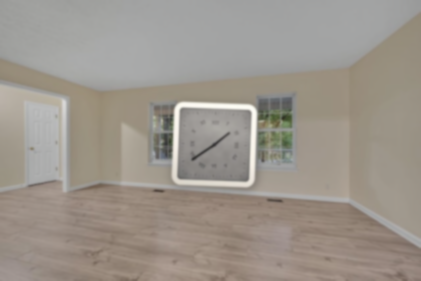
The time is **1:39**
